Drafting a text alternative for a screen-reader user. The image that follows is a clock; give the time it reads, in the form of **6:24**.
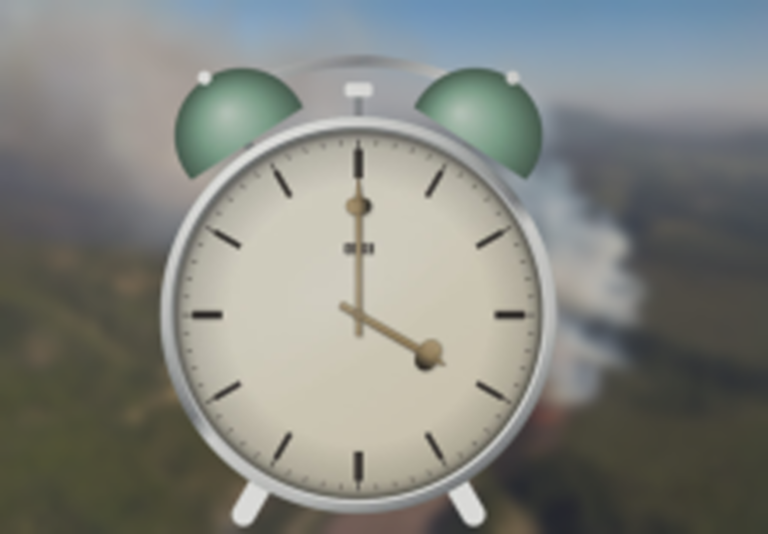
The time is **4:00**
